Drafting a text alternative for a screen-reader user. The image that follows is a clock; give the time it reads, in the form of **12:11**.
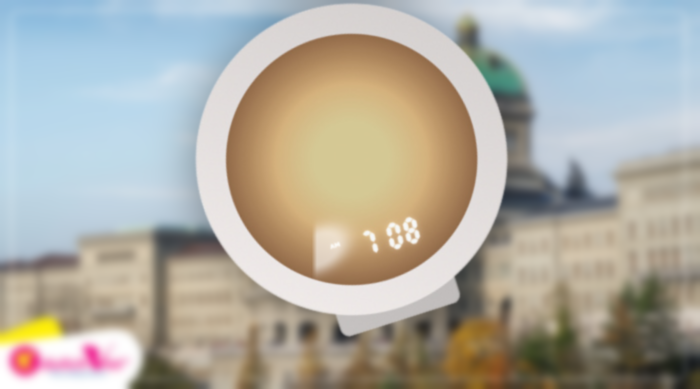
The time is **7:08**
